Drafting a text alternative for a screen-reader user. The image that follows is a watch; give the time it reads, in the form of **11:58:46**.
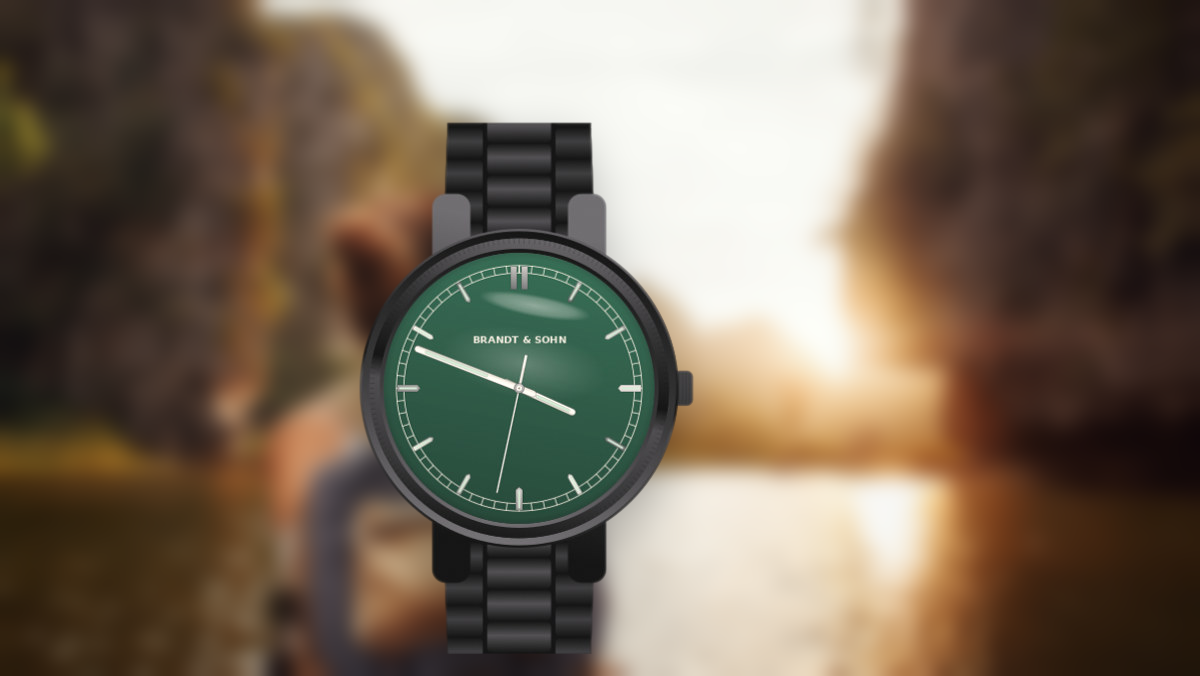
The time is **3:48:32**
